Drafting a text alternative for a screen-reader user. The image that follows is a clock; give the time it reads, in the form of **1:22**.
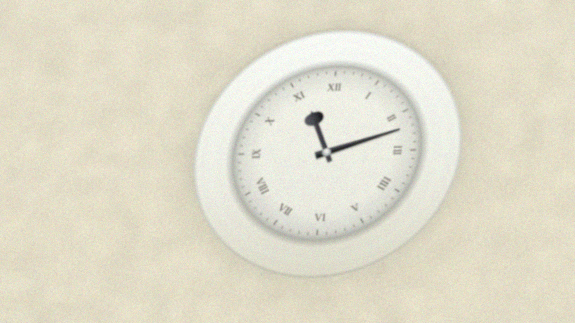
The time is **11:12**
